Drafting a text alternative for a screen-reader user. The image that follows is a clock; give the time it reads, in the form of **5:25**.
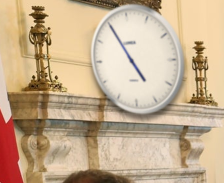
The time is **4:55**
